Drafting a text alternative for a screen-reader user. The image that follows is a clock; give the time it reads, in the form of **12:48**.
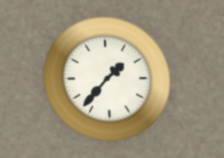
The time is **1:37**
